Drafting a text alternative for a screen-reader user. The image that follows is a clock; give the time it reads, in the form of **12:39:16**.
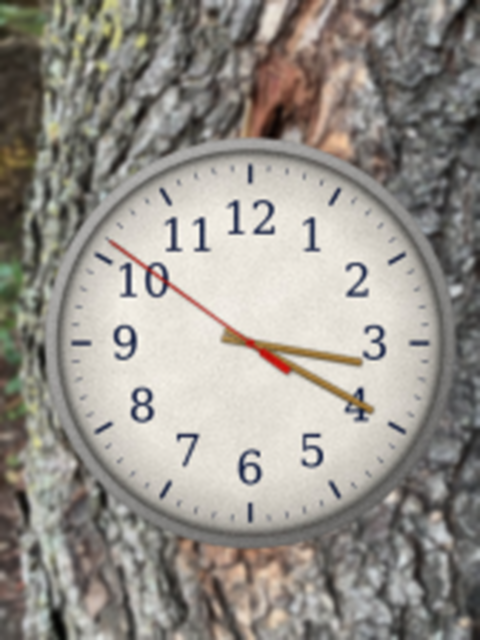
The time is **3:19:51**
